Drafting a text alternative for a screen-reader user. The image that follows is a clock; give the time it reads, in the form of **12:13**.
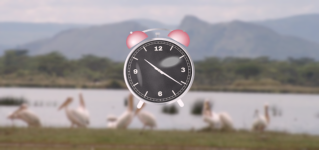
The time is **10:21**
